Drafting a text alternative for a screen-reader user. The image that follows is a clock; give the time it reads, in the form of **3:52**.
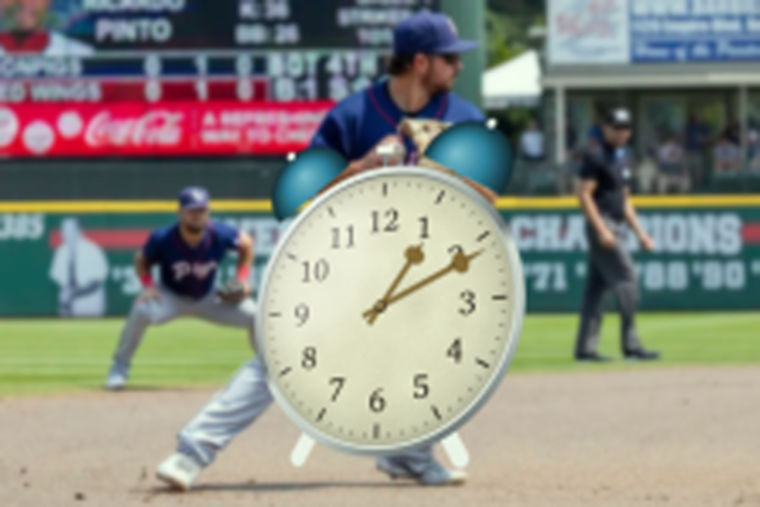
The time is **1:11**
